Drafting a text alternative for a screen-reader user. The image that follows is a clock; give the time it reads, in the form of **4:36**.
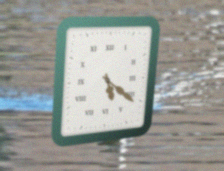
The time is **5:21**
